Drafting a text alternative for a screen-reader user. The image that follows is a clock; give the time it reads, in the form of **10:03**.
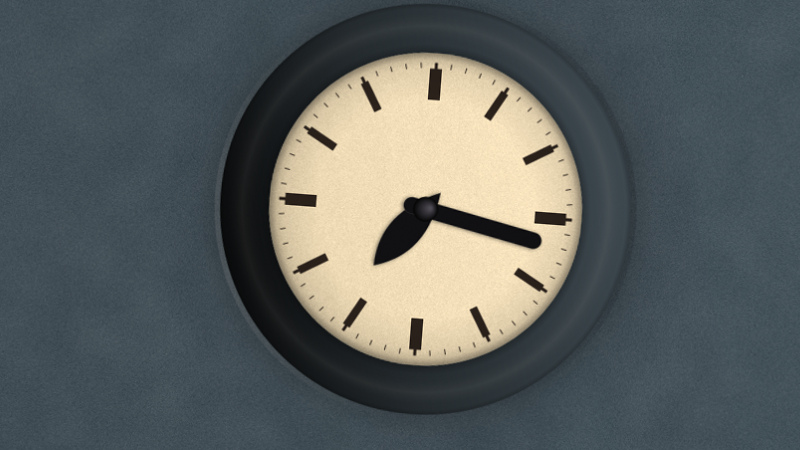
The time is **7:17**
